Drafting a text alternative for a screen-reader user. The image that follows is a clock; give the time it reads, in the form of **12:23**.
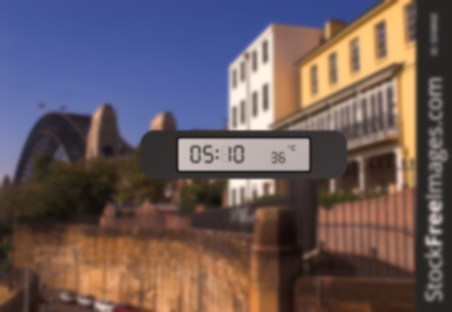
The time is **5:10**
